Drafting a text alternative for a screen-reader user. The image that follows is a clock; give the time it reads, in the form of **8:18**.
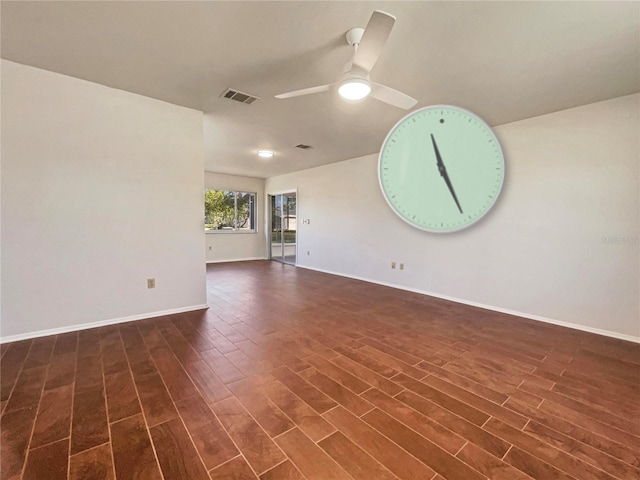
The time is **11:26**
